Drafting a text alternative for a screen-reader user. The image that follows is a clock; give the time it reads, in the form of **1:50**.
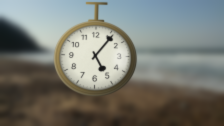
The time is **5:06**
